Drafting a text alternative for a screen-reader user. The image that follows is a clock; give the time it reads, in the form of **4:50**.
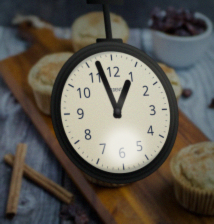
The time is **12:57**
